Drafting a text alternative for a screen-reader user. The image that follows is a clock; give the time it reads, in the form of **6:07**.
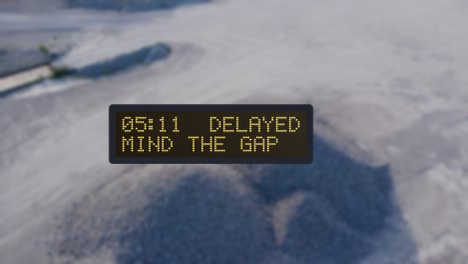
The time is **5:11**
